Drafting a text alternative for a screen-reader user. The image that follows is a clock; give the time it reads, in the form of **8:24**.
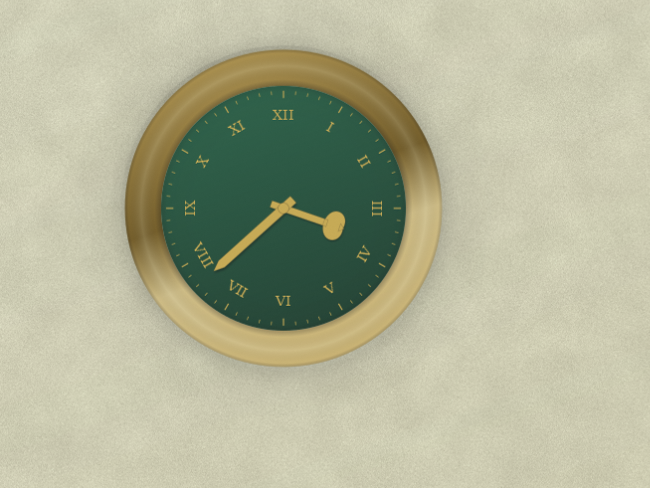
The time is **3:38**
